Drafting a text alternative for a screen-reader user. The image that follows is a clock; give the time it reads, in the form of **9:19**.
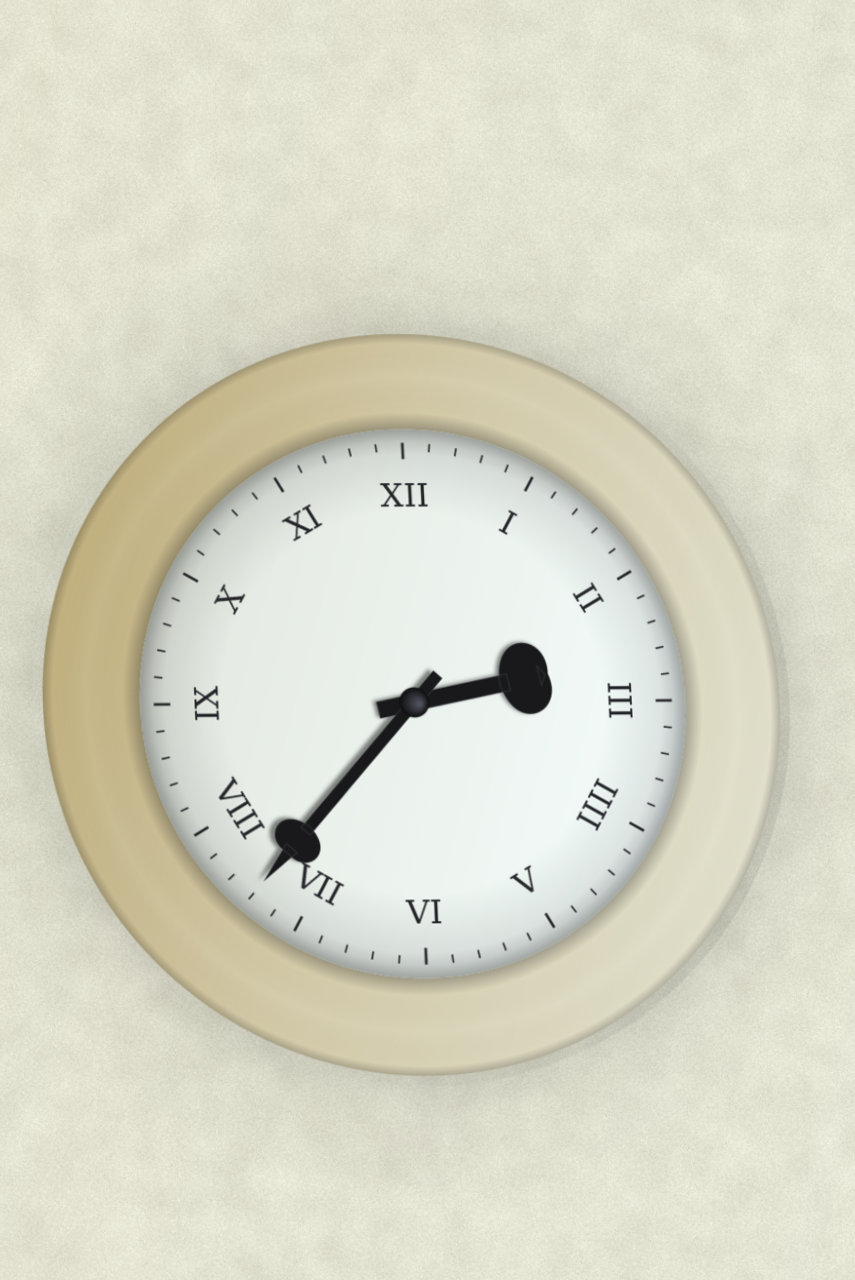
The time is **2:37**
